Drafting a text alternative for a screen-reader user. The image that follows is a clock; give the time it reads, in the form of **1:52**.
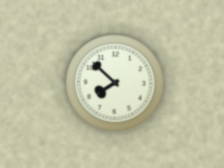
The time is **7:52**
